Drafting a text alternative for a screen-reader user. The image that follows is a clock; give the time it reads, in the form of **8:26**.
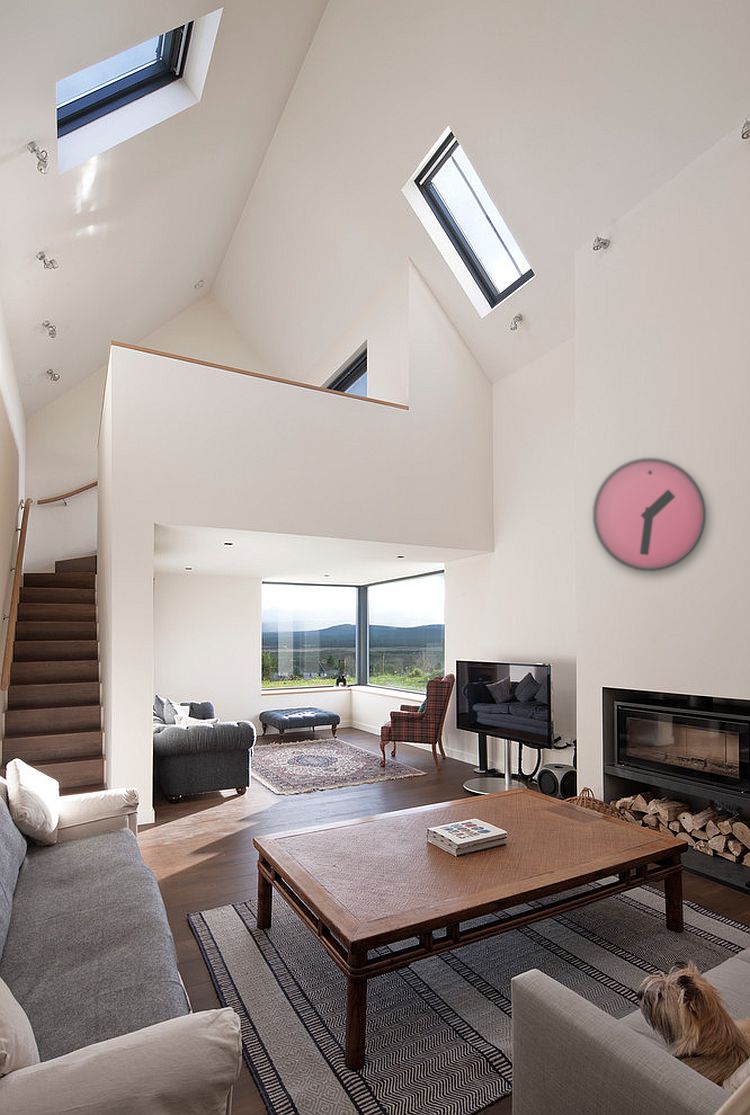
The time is **1:31**
